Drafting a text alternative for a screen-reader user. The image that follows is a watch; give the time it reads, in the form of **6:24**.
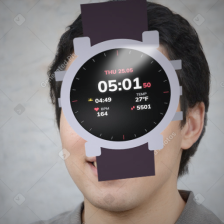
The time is **5:01**
